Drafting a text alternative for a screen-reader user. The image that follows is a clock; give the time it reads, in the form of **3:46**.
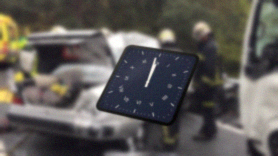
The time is **11:59**
